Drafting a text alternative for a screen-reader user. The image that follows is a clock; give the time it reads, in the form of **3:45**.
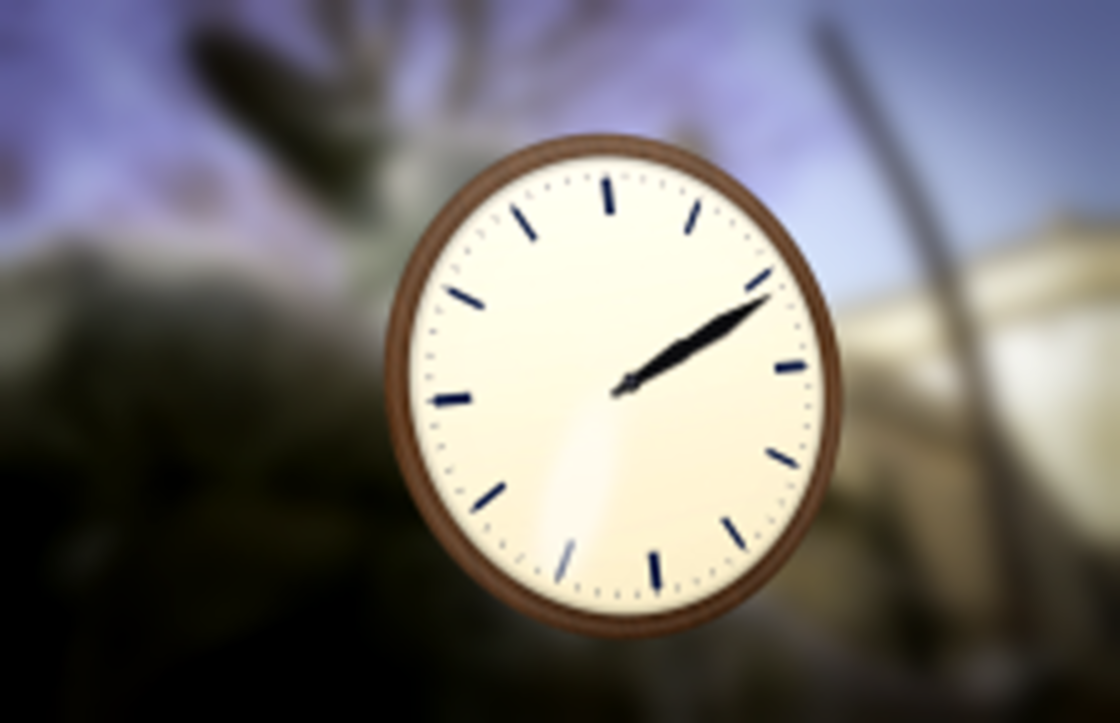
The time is **2:11**
